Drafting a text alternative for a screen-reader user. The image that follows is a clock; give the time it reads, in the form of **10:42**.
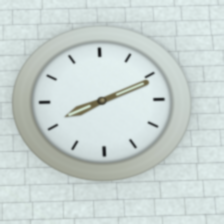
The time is **8:11**
